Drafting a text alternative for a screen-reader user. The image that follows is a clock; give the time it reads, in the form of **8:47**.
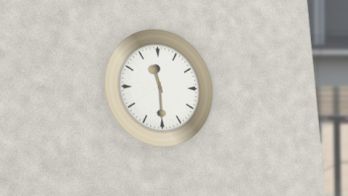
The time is **11:30**
